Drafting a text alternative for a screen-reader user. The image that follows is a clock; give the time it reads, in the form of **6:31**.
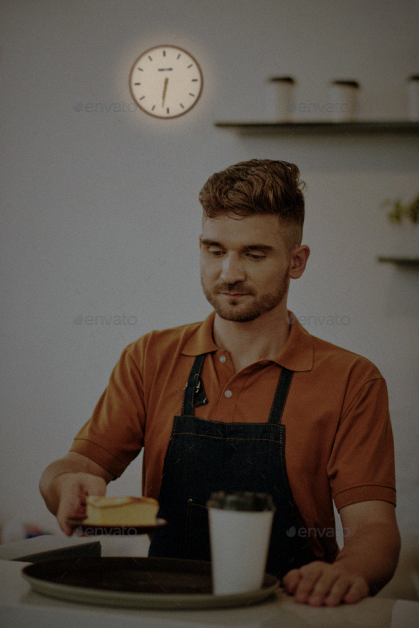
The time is **6:32**
